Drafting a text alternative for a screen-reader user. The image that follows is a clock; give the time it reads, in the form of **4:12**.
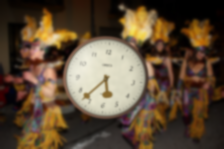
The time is **5:37**
